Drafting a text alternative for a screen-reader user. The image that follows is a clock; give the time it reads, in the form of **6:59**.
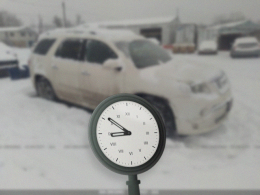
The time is **8:51**
